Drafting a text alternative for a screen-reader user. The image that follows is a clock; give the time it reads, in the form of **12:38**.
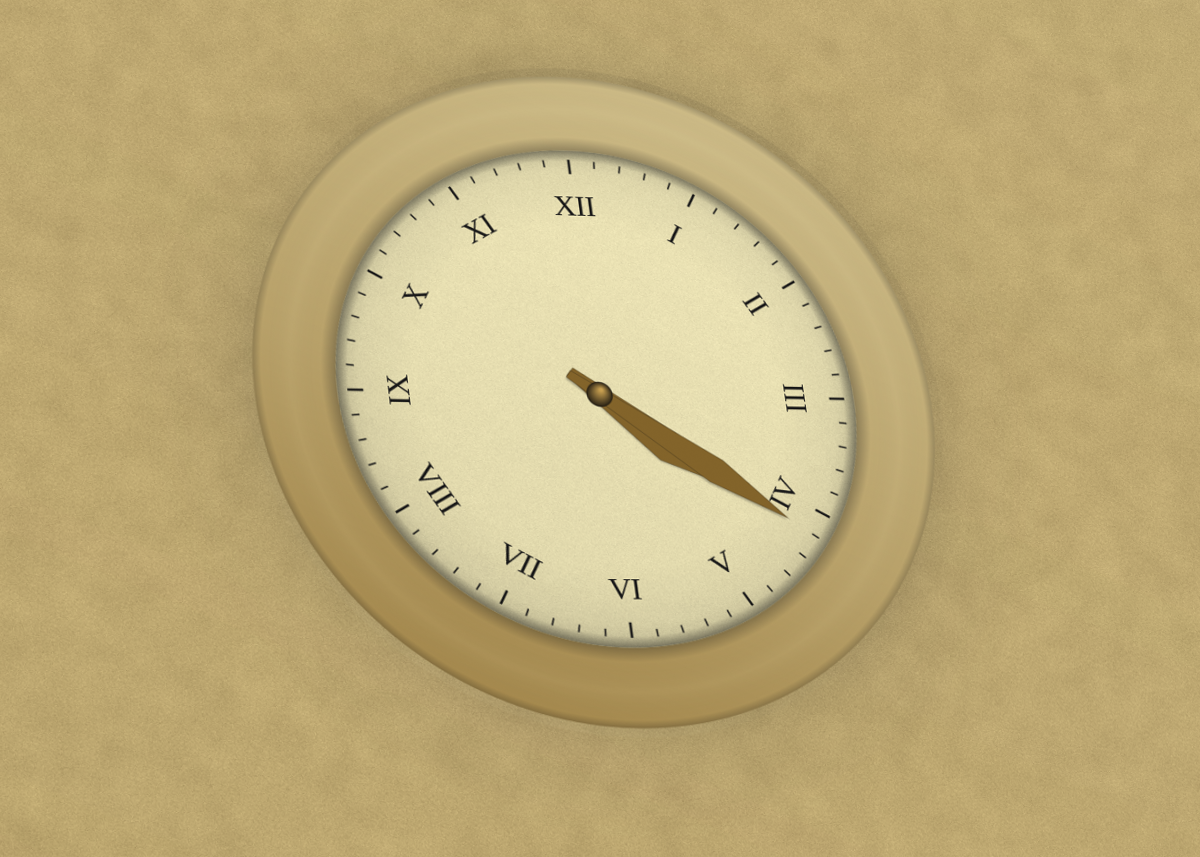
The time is **4:21**
